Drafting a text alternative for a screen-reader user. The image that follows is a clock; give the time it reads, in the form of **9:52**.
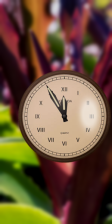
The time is **11:55**
